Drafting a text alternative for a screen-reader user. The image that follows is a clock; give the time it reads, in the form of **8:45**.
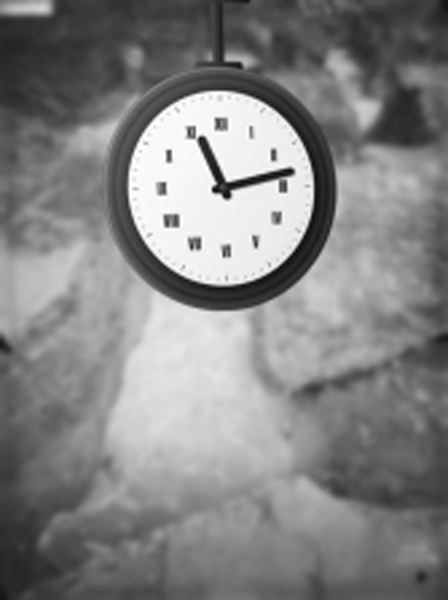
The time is **11:13**
